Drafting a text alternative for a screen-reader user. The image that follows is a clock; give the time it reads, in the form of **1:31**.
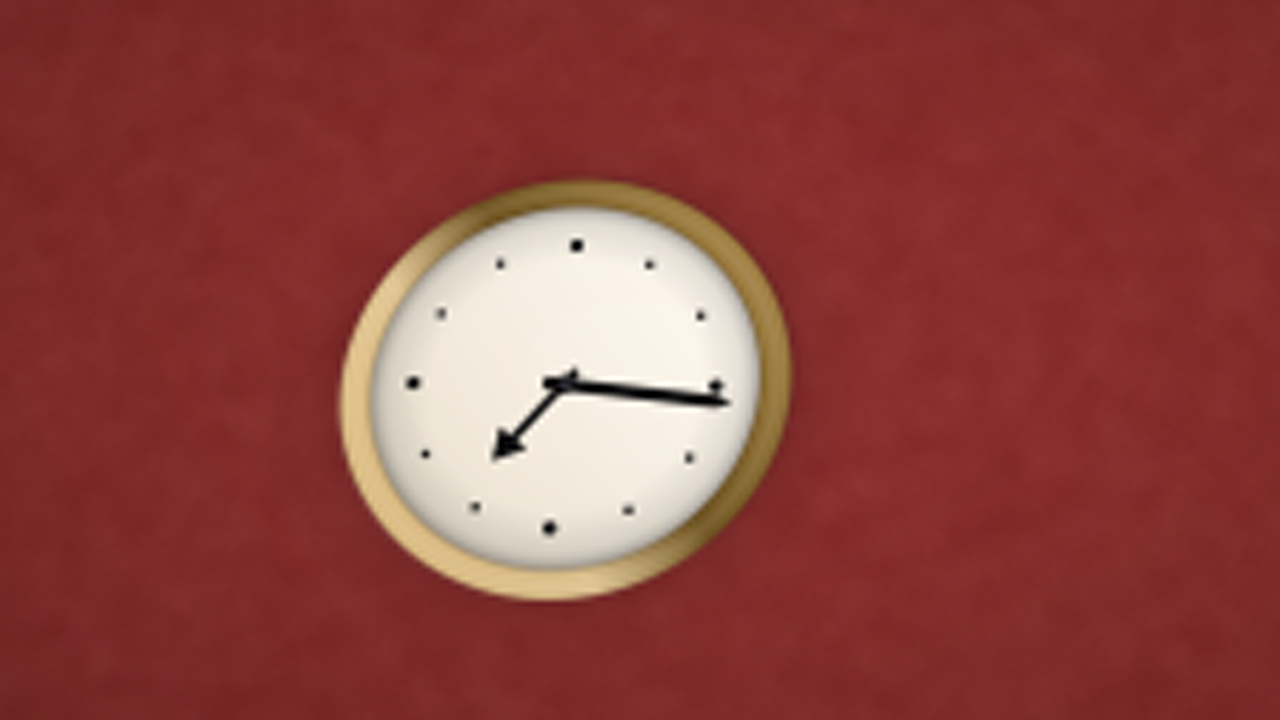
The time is **7:16**
